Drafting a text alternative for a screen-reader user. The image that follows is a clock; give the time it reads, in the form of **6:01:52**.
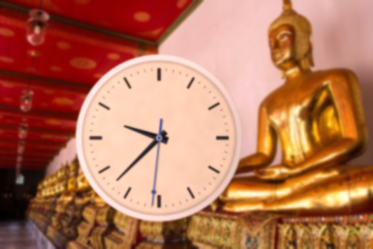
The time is **9:37:31**
